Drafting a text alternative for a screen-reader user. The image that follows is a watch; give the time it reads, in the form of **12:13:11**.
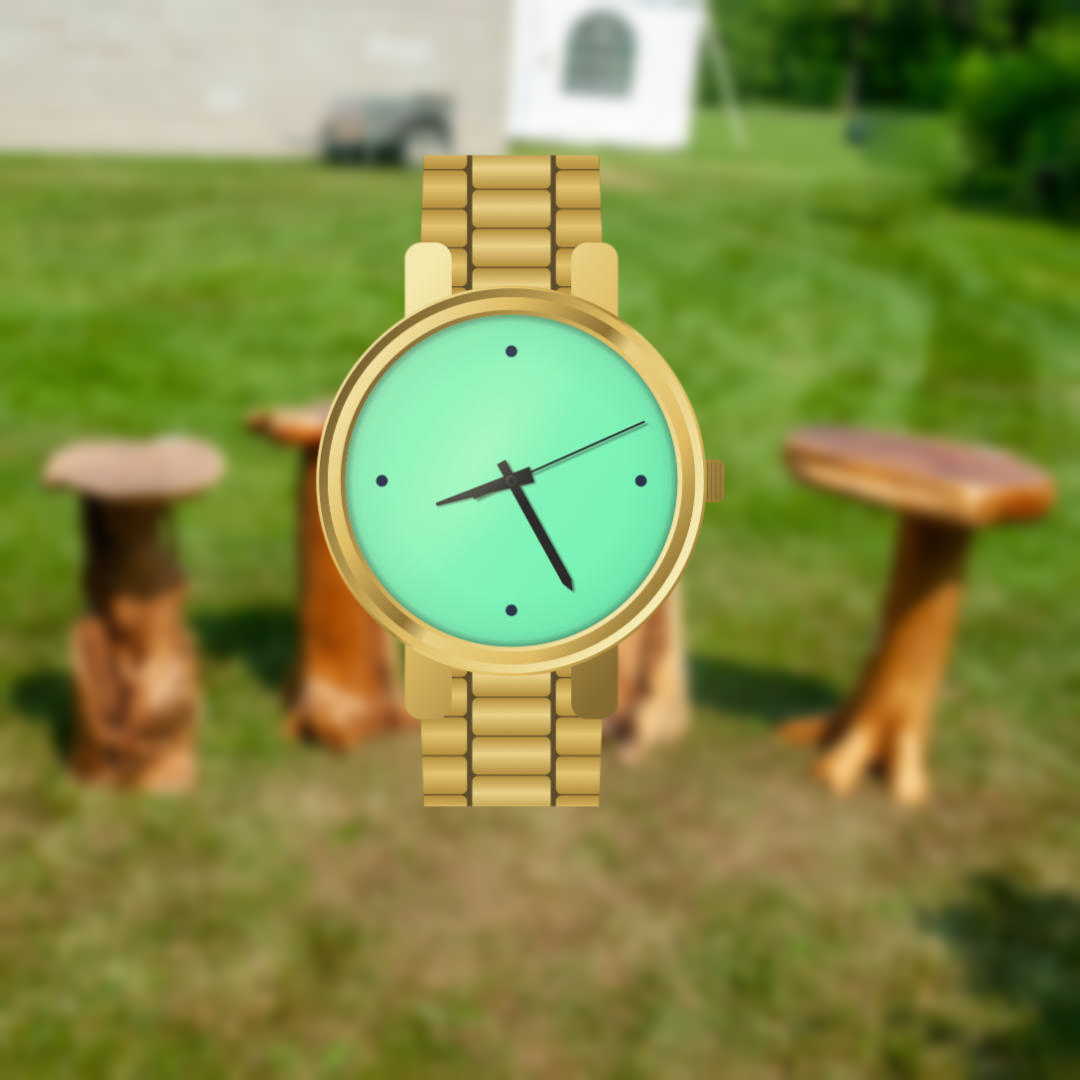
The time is **8:25:11**
